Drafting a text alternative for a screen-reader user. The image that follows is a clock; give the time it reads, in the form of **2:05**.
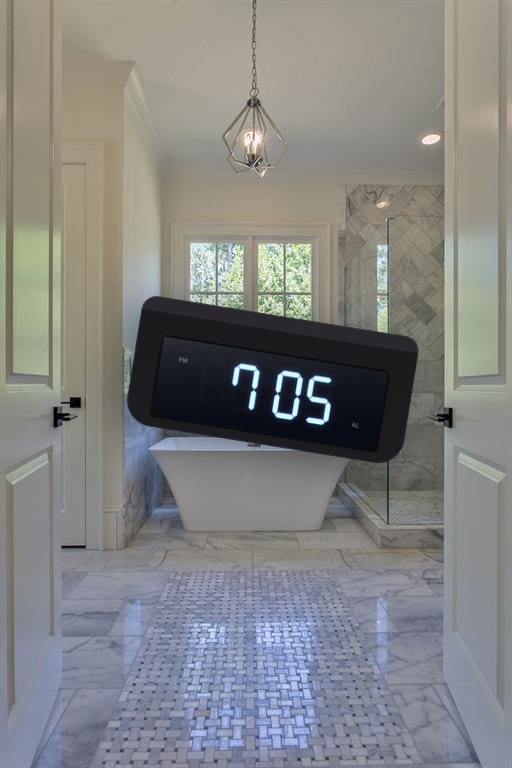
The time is **7:05**
